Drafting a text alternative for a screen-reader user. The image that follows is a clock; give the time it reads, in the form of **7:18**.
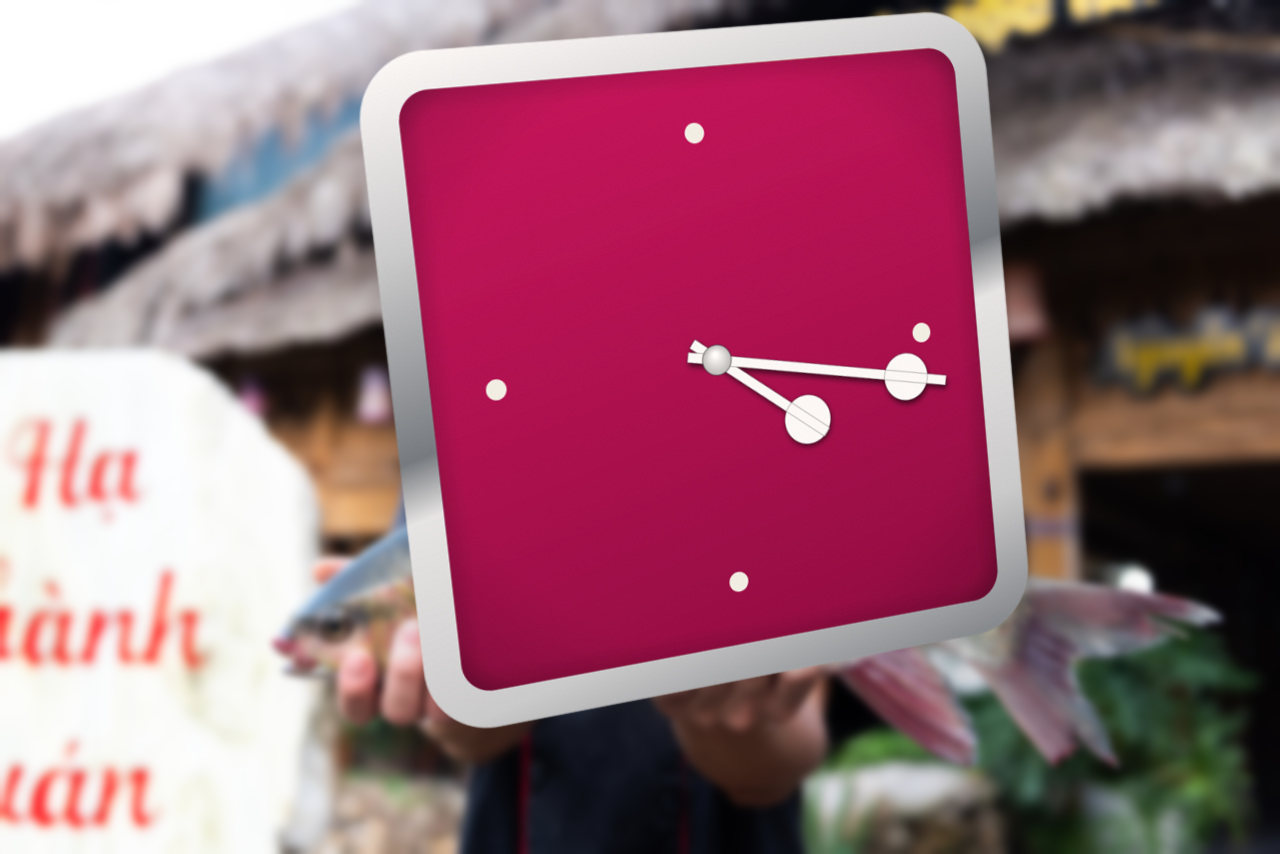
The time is **4:17**
